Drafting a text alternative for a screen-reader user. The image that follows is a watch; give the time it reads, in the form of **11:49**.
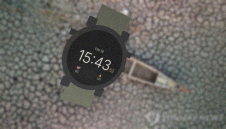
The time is **15:43**
